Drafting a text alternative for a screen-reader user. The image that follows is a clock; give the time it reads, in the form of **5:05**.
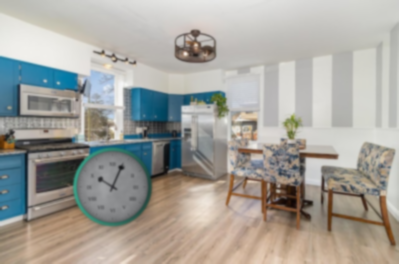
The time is **10:04**
